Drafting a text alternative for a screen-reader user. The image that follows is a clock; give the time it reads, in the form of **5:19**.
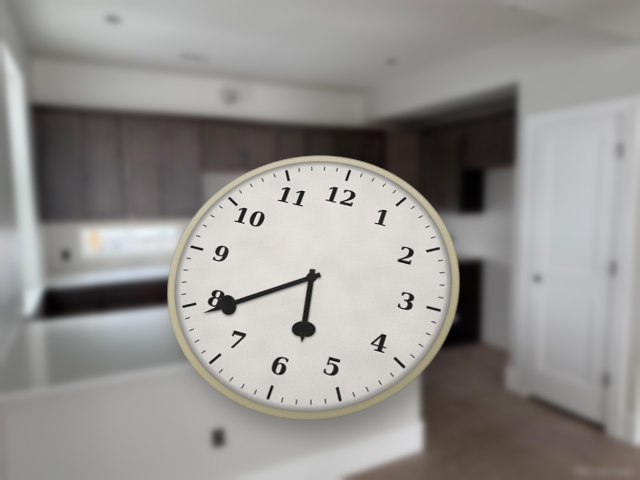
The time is **5:39**
